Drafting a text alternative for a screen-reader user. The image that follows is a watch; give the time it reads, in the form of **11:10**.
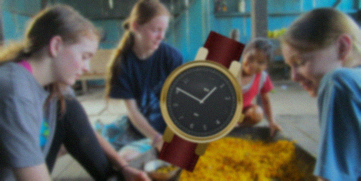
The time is **12:46**
